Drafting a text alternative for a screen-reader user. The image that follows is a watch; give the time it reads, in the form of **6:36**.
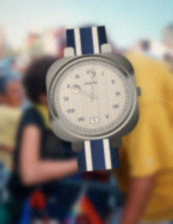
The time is **10:01**
